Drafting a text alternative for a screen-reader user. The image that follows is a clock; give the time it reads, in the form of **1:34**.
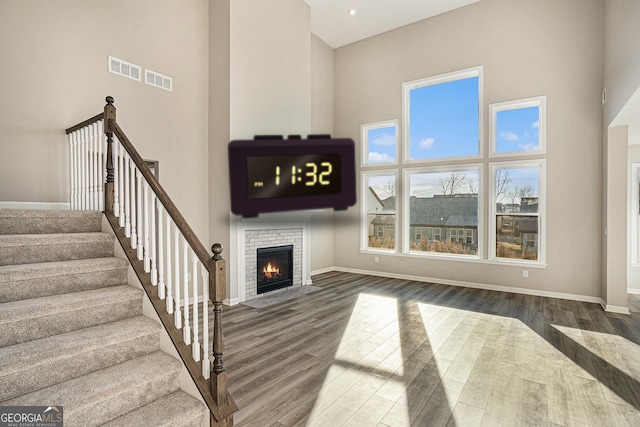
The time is **11:32**
